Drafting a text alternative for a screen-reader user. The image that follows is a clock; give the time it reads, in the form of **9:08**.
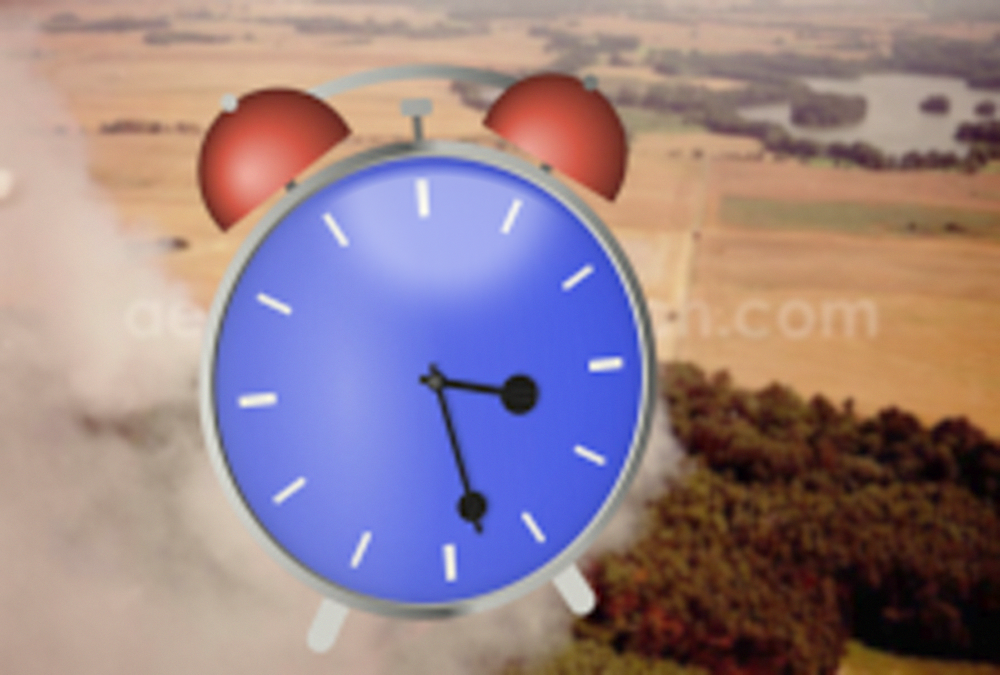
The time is **3:28**
